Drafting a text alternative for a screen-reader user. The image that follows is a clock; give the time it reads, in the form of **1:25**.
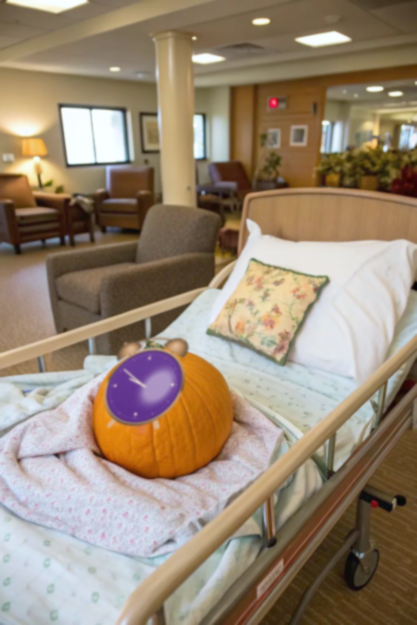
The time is **9:51**
